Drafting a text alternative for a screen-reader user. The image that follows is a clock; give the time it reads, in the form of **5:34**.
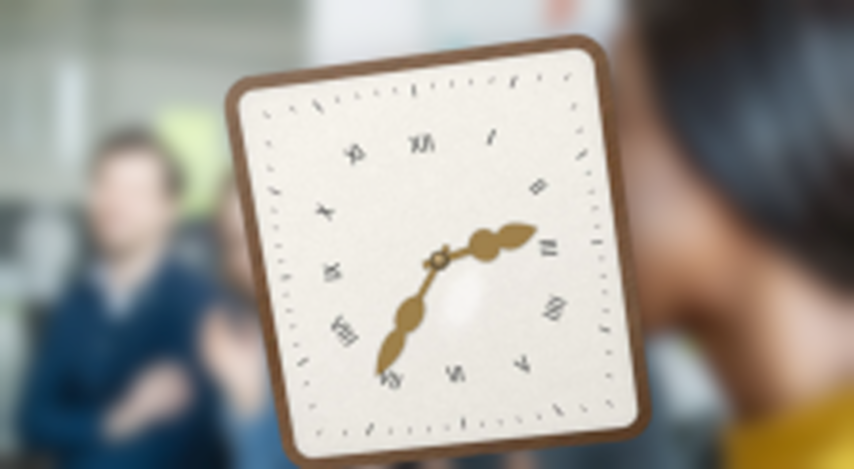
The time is **2:36**
